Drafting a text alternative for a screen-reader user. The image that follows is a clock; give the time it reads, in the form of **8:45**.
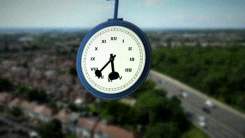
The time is **5:37**
